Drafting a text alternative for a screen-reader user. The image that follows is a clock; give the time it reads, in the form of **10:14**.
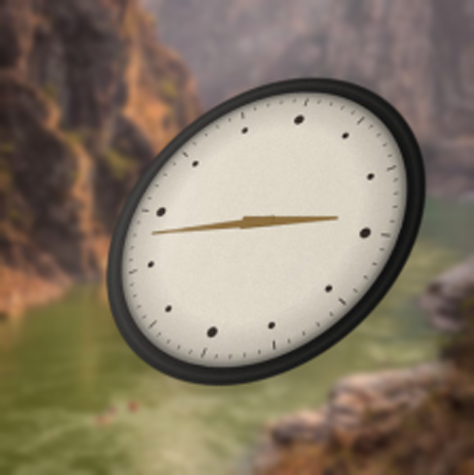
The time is **2:43**
